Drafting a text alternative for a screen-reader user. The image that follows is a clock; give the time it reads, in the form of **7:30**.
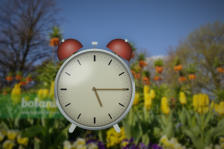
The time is **5:15**
